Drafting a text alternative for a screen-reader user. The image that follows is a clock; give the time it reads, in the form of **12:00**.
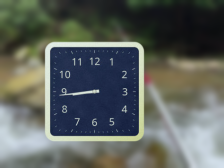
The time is **8:44**
